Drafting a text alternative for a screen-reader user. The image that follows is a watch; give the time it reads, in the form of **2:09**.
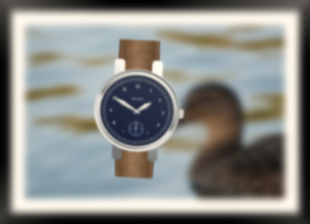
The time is **1:50**
